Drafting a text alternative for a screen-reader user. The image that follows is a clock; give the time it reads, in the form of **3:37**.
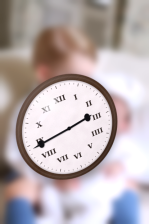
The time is **2:44**
